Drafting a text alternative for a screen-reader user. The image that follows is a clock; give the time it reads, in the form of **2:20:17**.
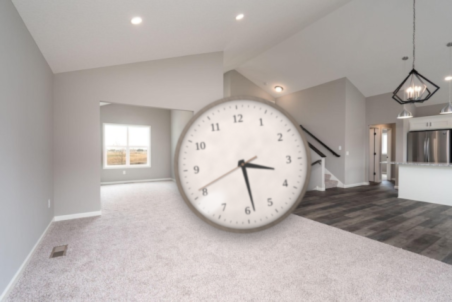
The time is **3:28:41**
